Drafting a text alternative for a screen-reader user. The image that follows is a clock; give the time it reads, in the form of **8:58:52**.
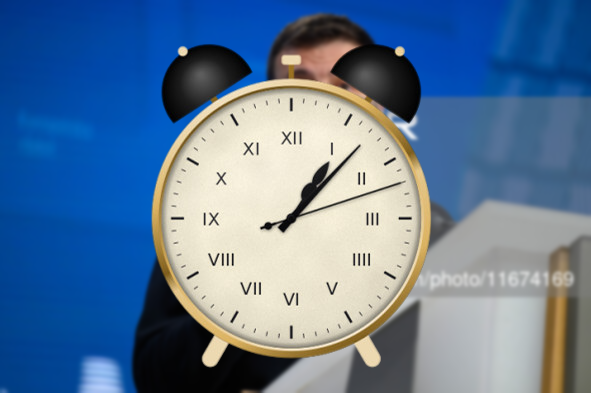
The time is **1:07:12**
